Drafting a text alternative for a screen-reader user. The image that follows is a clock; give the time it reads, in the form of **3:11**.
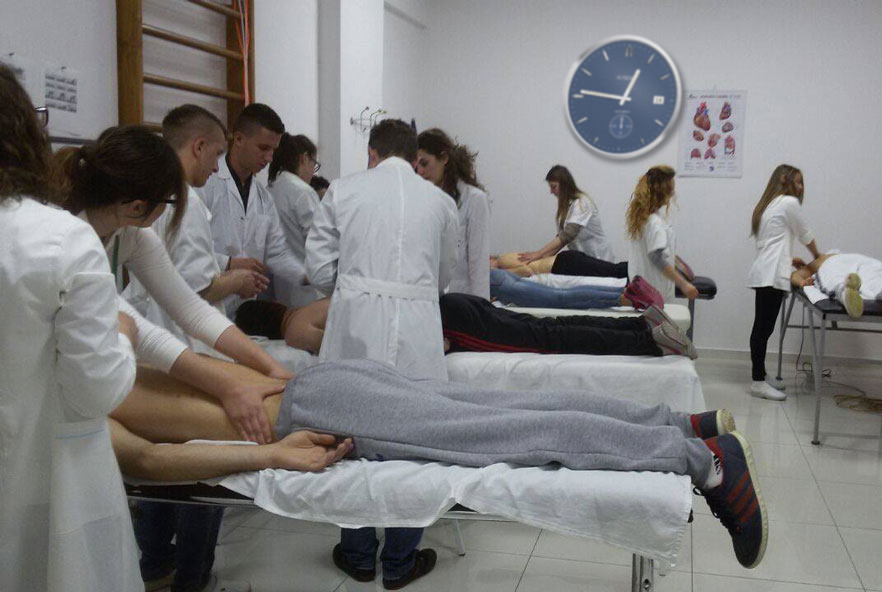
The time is **12:46**
